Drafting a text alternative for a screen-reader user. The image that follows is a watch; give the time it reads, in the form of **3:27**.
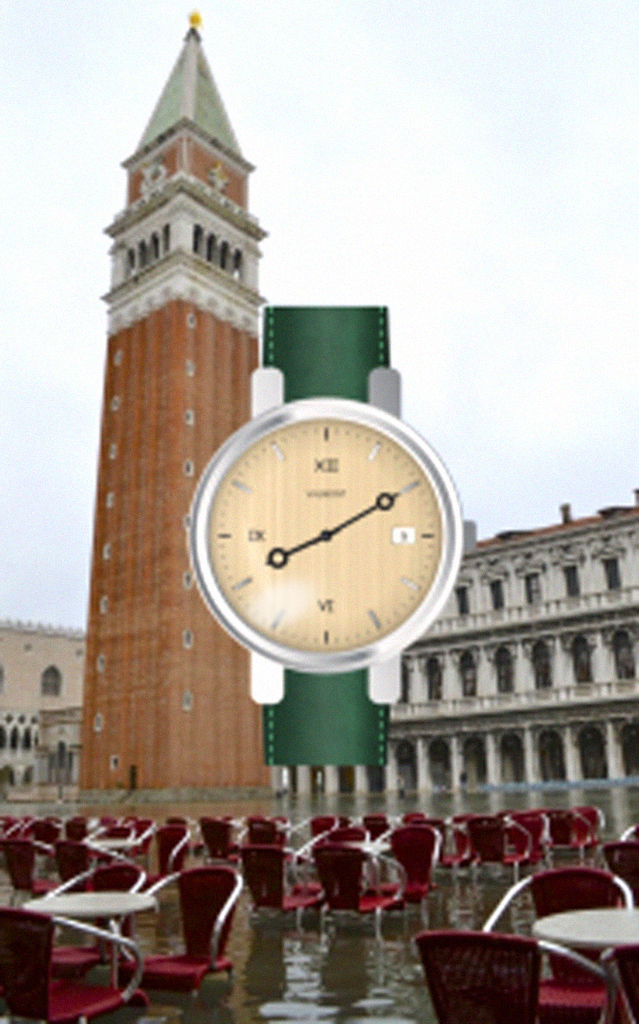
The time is **8:10**
